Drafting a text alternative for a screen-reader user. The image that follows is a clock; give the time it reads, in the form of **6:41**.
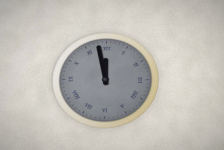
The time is **11:58**
